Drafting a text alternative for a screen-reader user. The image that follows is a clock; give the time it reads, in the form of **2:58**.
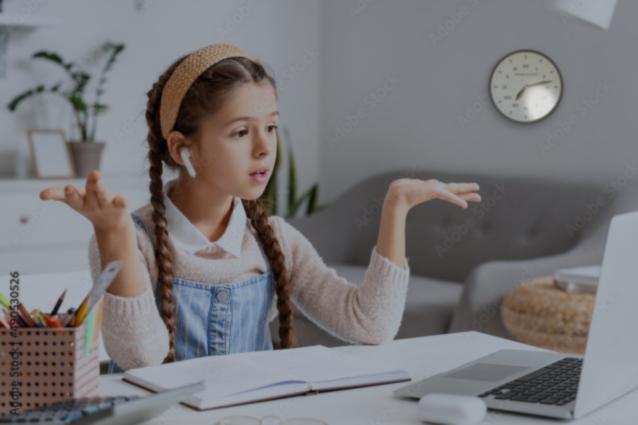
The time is **7:13**
